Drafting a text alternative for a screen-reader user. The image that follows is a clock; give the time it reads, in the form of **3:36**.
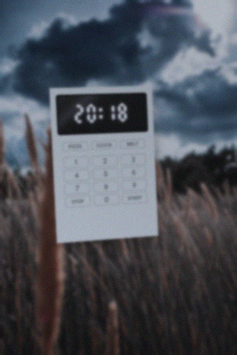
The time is **20:18**
